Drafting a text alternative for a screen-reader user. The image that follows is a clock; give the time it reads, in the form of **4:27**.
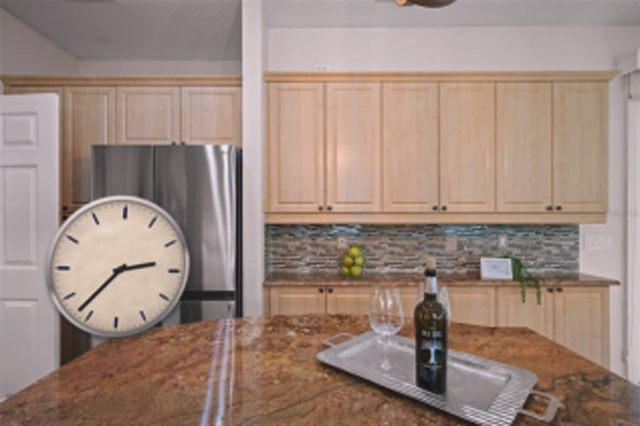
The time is **2:37**
